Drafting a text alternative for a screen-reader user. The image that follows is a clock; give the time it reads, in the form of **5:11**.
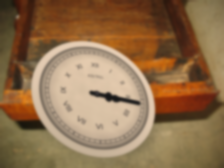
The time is **3:16**
